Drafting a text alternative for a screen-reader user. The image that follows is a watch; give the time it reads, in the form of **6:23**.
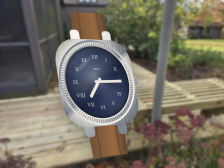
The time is **7:15**
